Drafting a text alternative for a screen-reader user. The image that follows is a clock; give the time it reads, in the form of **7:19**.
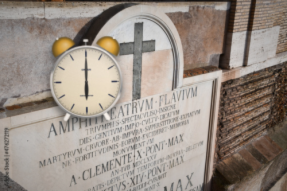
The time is **6:00**
